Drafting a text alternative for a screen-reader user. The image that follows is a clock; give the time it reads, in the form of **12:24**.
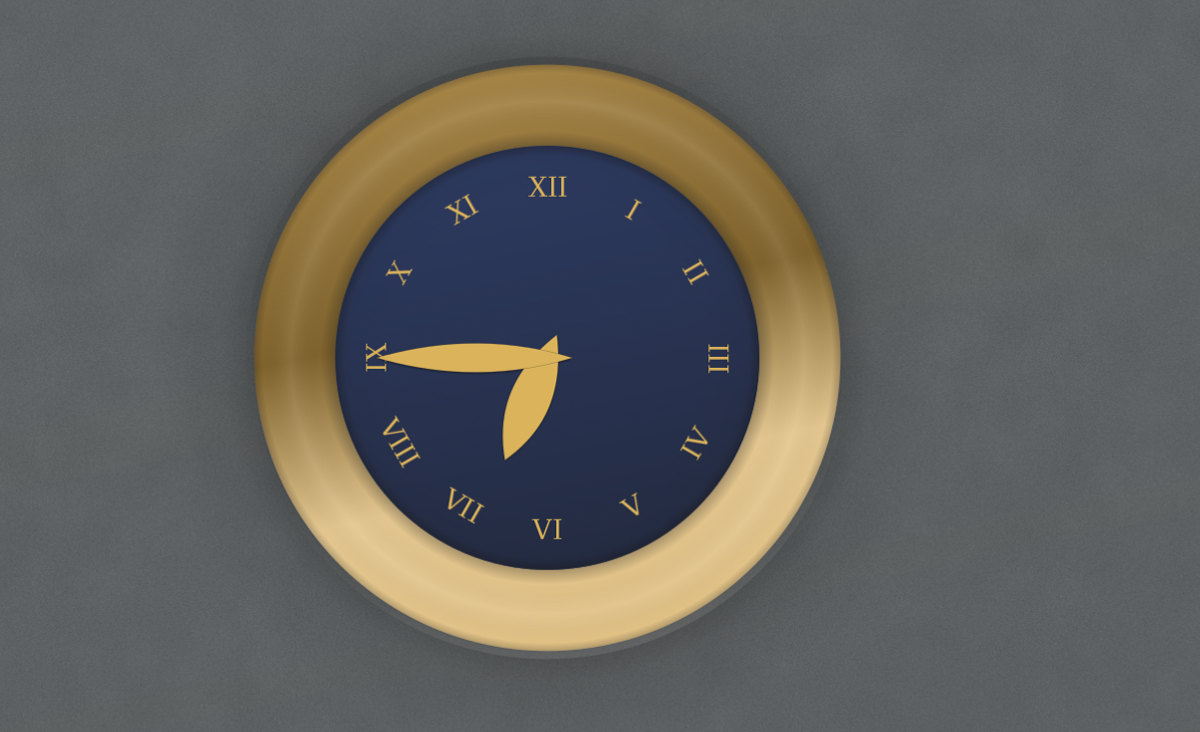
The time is **6:45**
